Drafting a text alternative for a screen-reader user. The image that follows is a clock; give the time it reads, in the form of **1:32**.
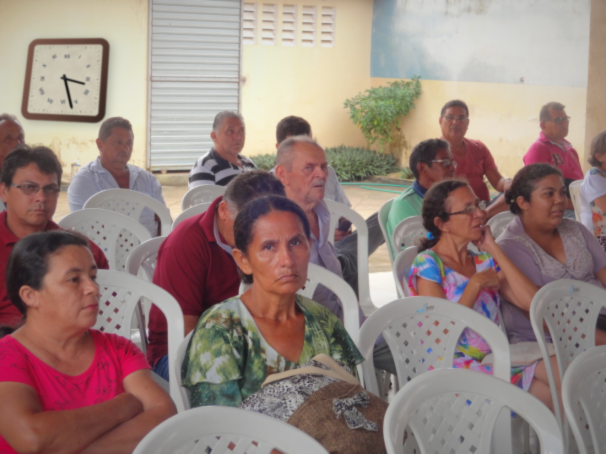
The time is **3:27**
